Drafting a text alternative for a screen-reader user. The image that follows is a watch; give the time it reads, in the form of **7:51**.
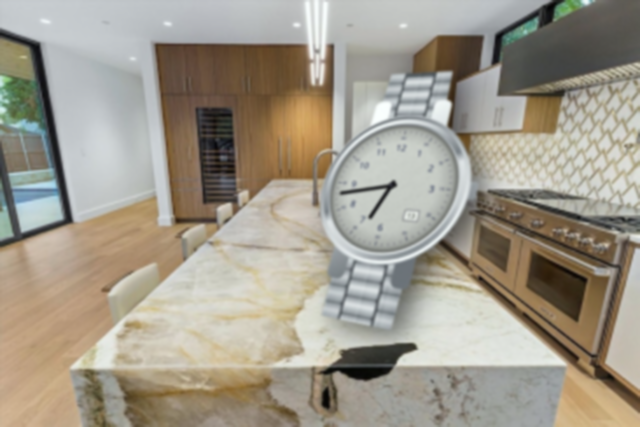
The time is **6:43**
